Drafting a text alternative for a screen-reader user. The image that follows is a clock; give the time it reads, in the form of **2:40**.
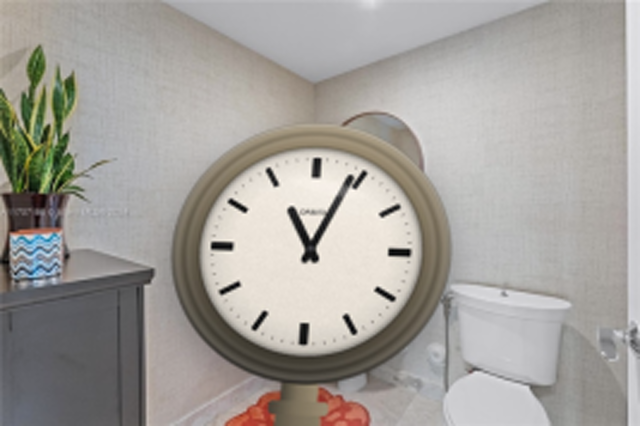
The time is **11:04**
